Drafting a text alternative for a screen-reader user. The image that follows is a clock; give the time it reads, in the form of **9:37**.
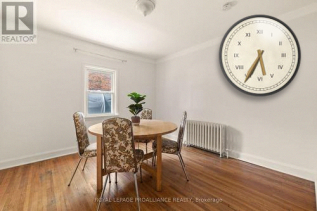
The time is **5:35**
